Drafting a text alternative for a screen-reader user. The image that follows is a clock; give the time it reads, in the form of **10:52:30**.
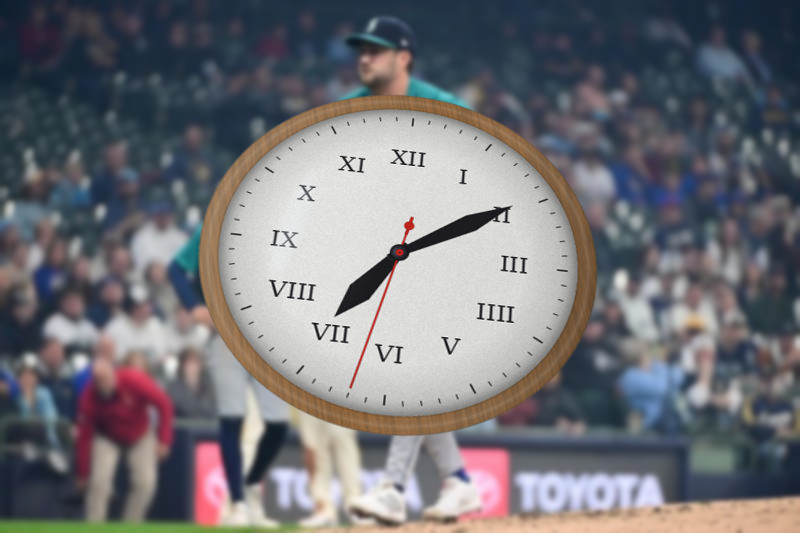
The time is **7:09:32**
